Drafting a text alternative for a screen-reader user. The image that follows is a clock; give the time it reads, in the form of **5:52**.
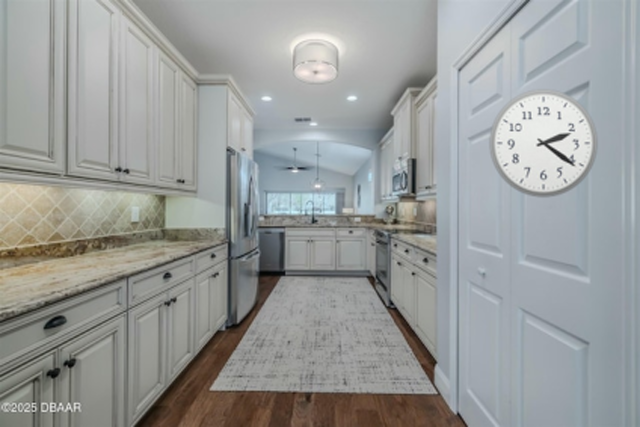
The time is **2:21**
